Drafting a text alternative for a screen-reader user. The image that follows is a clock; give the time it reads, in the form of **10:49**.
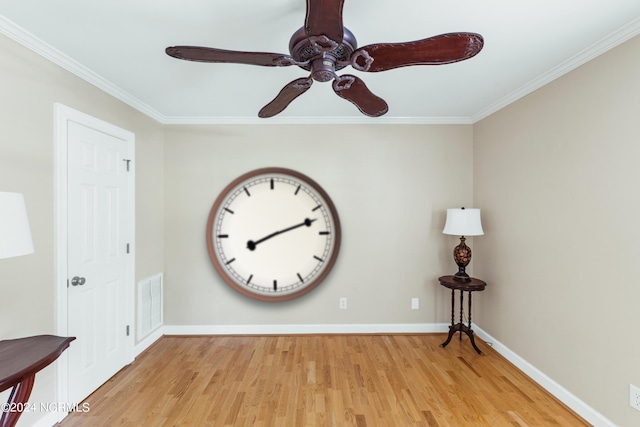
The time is **8:12**
